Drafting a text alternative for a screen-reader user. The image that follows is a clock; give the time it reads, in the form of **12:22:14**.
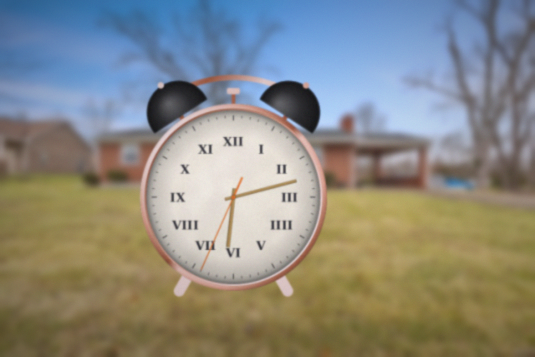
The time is **6:12:34**
